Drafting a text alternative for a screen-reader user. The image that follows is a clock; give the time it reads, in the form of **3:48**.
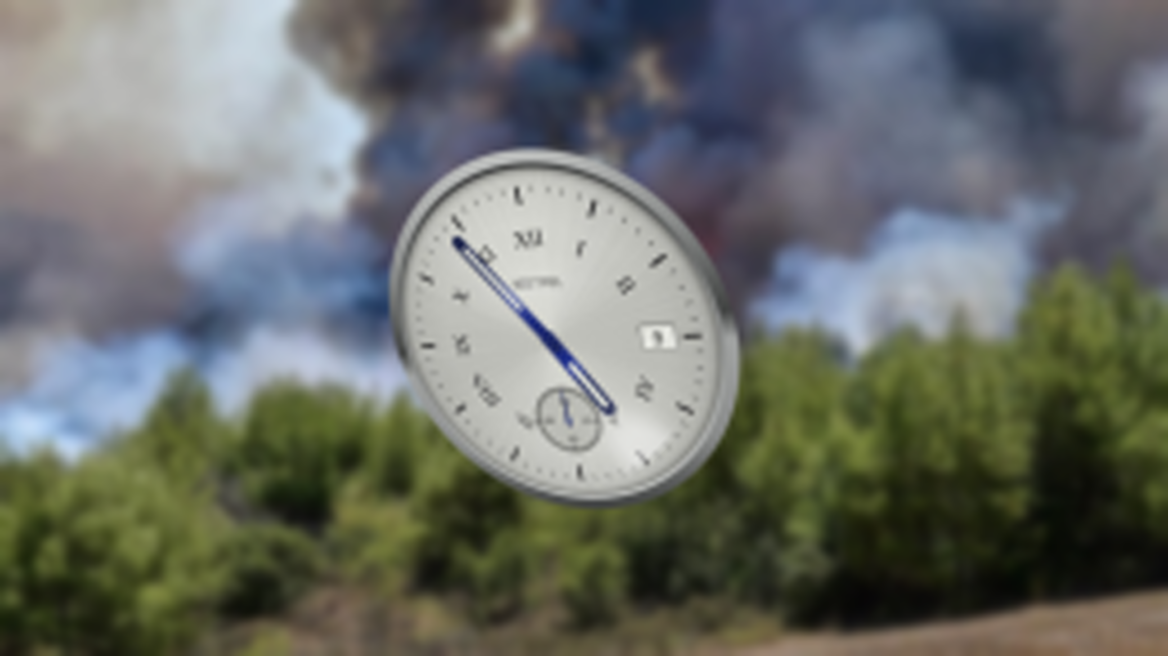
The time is **4:54**
